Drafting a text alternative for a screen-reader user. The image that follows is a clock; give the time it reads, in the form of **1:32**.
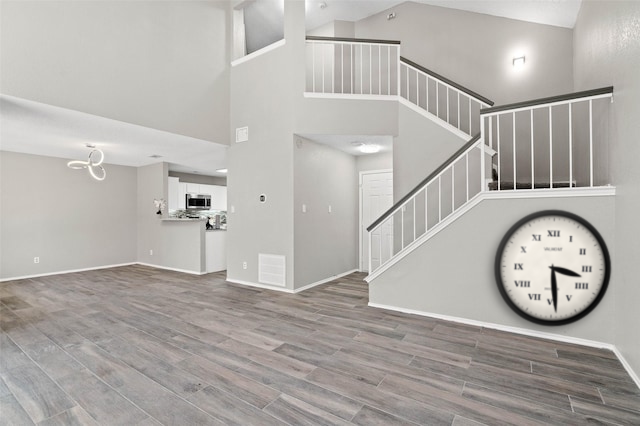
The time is **3:29**
